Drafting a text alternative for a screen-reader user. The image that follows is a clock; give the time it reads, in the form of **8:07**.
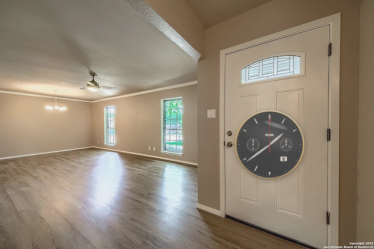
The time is **1:39**
